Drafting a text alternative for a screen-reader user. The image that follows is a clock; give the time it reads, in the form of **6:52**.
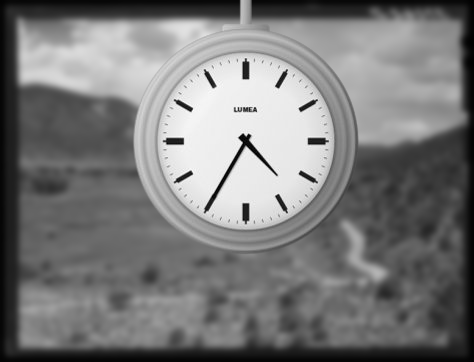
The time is **4:35**
